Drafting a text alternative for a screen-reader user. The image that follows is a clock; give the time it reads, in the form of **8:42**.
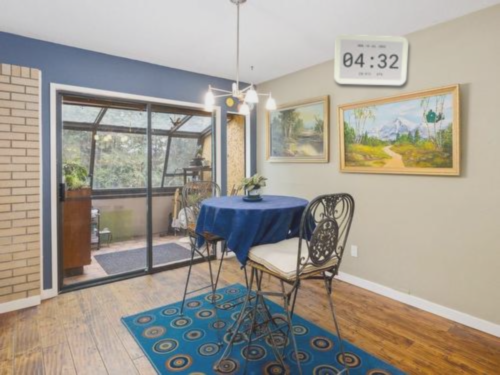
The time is **4:32**
